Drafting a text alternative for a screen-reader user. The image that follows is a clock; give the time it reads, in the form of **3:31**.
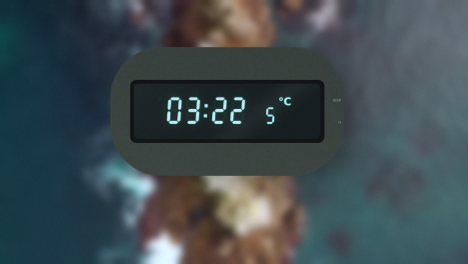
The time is **3:22**
